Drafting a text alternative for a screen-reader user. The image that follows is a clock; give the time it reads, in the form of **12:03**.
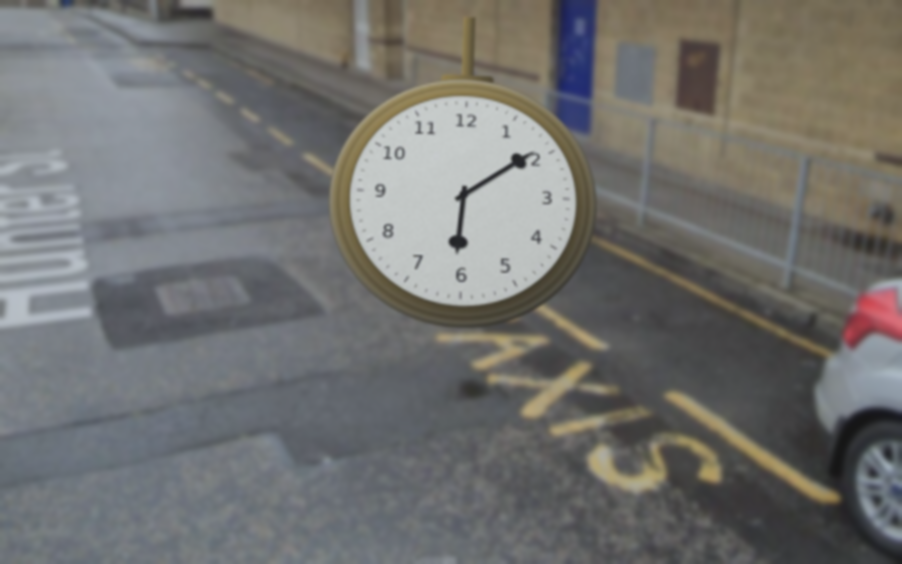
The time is **6:09**
